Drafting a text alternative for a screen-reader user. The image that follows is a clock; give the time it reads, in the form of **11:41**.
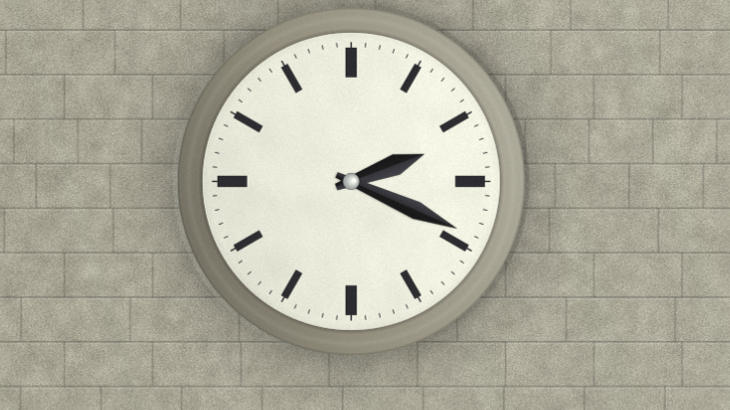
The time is **2:19**
